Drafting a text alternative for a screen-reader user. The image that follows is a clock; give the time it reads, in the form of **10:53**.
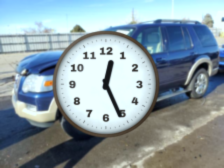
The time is **12:26**
